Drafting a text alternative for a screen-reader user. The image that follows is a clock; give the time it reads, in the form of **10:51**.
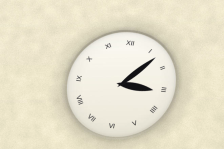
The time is **3:07**
